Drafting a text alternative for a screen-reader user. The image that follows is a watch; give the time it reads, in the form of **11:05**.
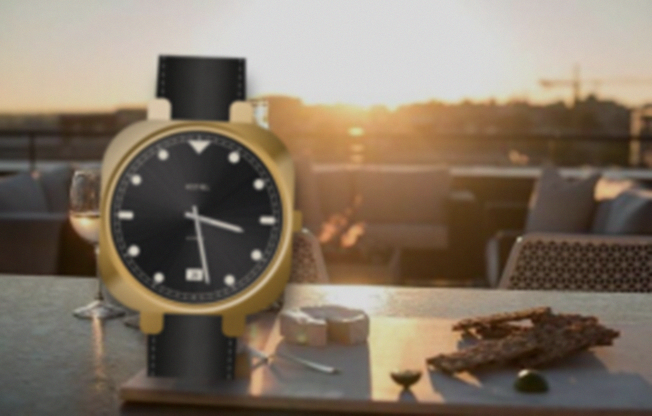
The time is **3:28**
